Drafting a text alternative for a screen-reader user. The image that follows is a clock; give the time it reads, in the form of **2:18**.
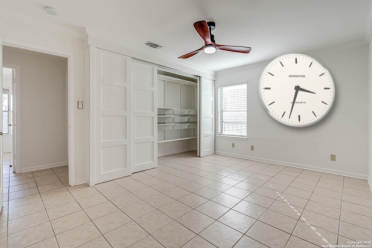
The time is **3:33**
